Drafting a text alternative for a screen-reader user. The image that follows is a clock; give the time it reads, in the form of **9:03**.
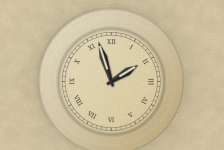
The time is **1:57**
